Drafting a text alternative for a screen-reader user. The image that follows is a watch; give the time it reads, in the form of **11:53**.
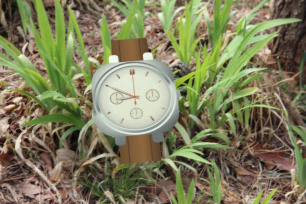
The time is **8:50**
